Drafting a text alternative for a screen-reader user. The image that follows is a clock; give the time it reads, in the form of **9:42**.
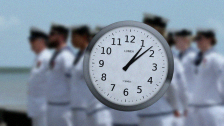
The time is **1:08**
